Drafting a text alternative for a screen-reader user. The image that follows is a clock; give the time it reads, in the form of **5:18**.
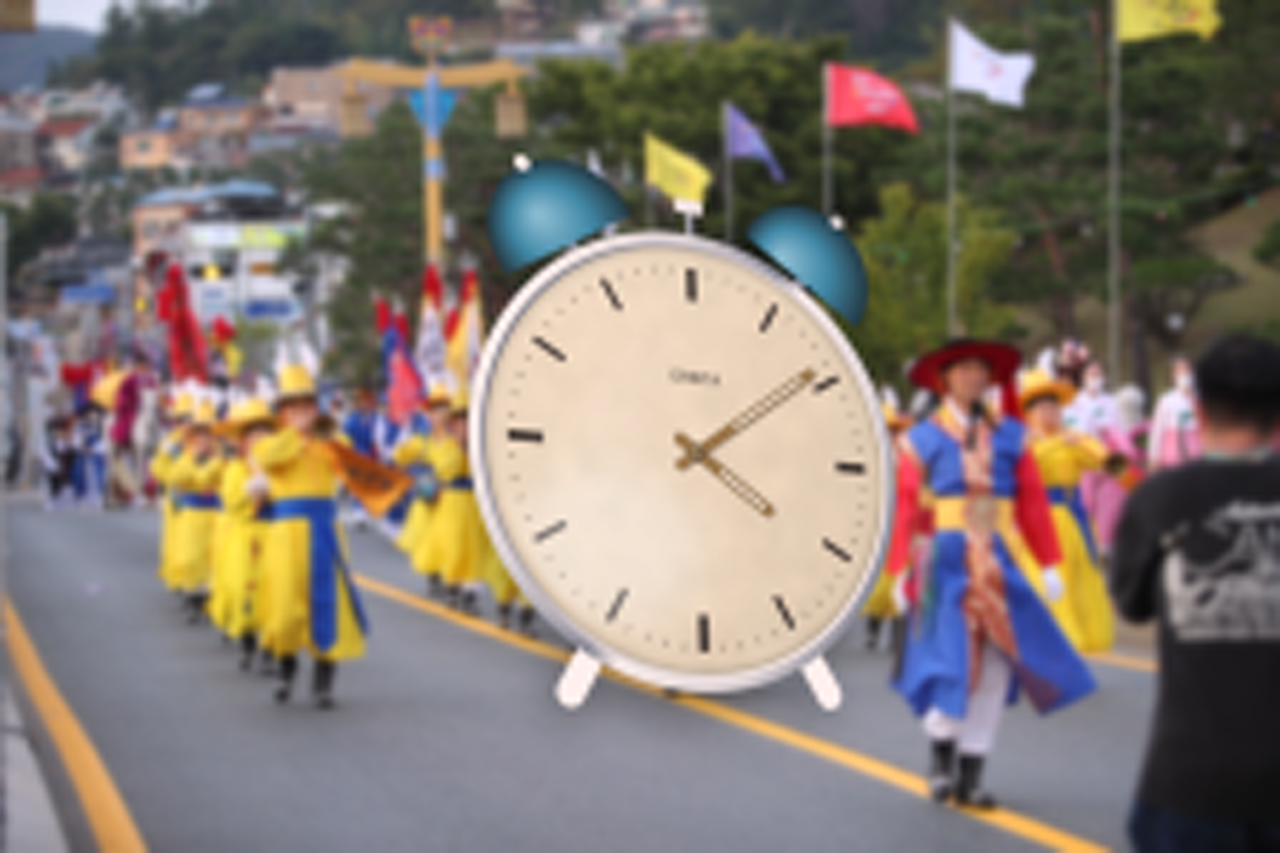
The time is **4:09**
